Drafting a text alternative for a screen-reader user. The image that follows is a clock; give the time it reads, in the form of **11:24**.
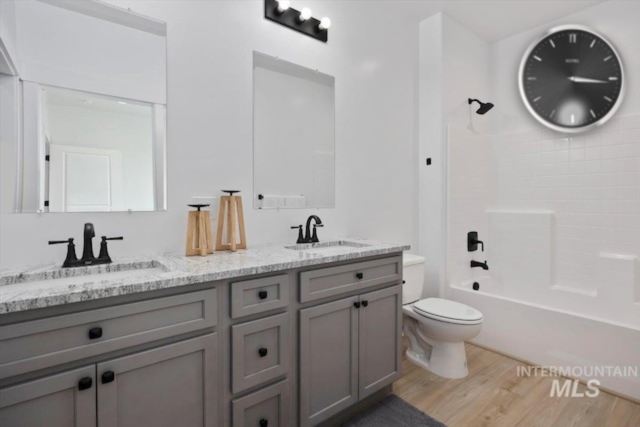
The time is **3:16**
